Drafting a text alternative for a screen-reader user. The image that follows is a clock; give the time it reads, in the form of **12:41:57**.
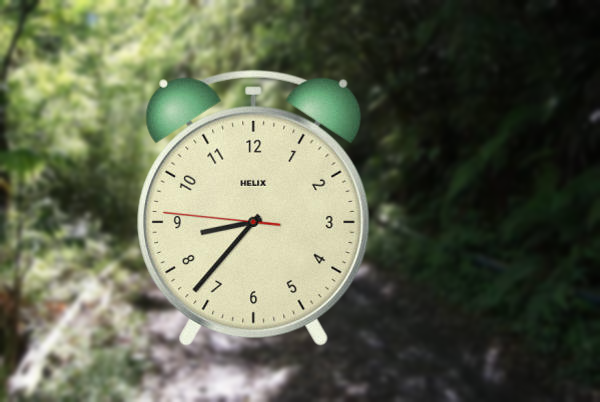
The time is **8:36:46**
